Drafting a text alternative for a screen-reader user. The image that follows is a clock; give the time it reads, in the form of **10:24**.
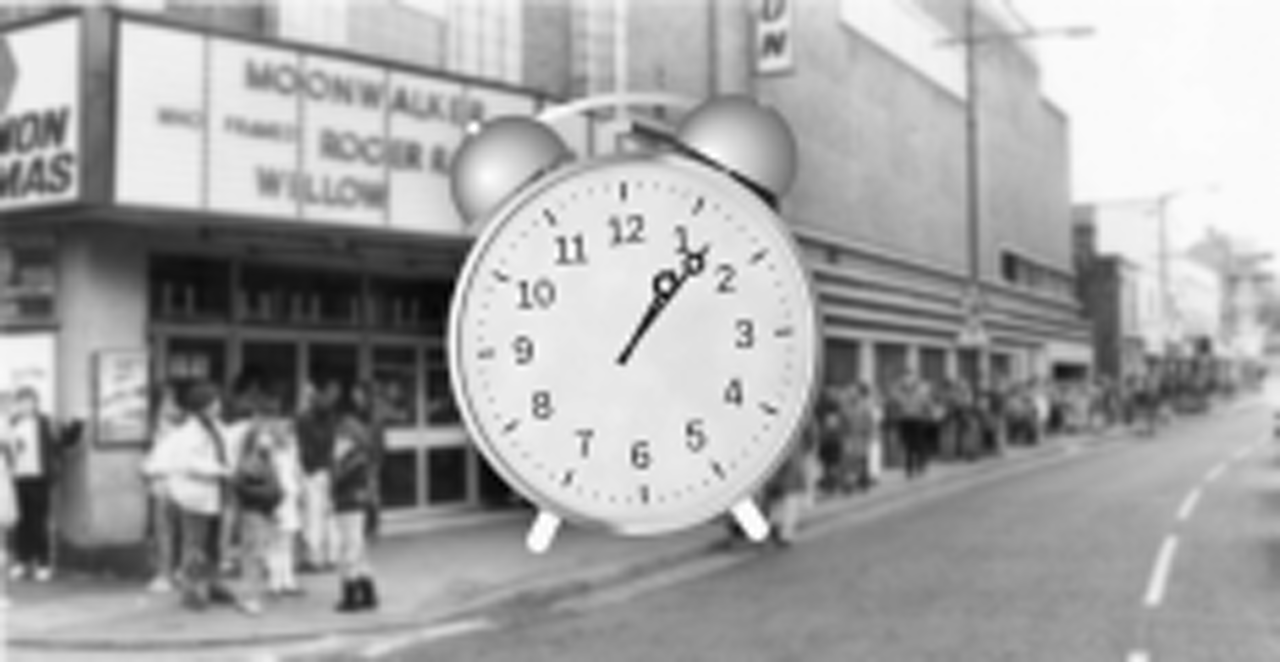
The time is **1:07**
